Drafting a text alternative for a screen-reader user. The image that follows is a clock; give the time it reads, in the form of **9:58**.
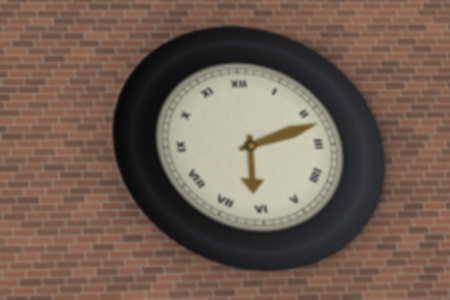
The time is **6:12**
